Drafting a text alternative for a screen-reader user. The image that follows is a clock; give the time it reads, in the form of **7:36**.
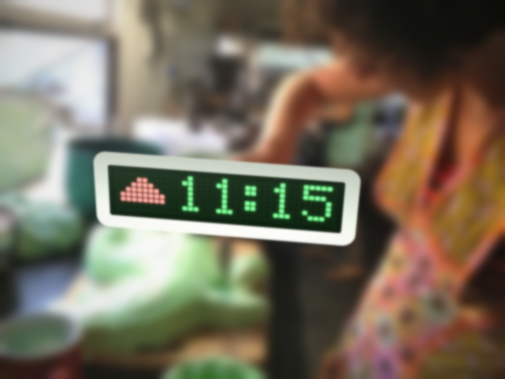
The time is **11:15**
